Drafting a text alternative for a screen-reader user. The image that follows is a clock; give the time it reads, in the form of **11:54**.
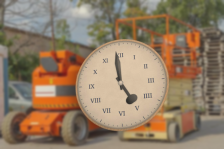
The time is **4:59**
